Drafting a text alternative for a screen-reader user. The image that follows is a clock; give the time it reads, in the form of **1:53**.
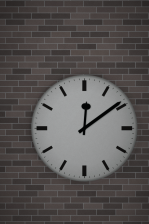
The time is **12:09**
